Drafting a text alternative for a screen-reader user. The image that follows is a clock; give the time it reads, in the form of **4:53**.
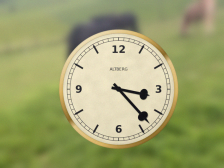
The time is **3:23**
